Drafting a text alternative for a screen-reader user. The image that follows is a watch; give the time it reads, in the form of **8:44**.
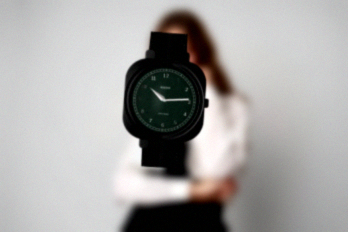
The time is **10:14**
